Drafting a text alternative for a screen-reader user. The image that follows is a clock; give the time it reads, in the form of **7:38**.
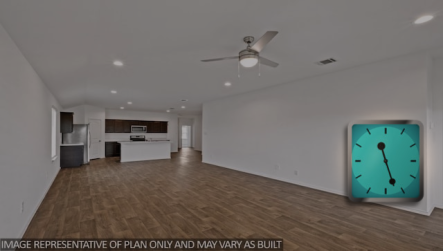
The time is **11:27**
